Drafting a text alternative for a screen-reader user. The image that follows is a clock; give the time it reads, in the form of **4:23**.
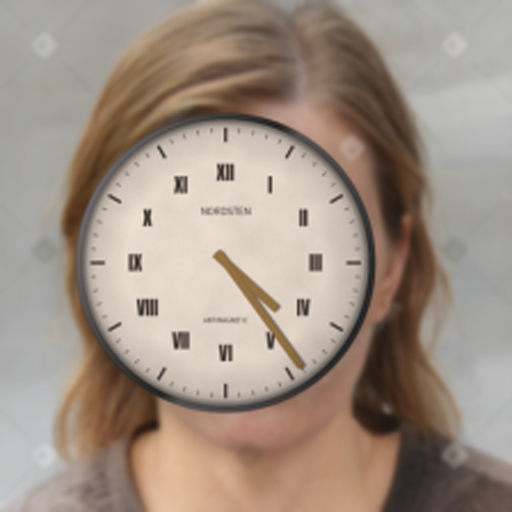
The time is **4:24**
